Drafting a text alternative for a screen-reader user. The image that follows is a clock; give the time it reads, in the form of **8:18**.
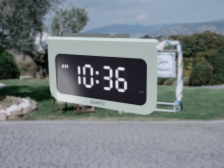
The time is **10:36**
